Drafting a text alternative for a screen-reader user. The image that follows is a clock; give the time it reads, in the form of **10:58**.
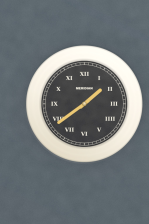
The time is **1:39**
